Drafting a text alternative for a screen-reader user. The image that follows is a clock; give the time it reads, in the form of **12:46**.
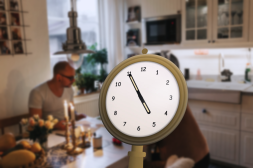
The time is **4:55**
